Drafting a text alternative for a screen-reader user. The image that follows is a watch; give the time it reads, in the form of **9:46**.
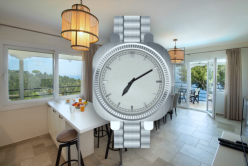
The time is **7:10**
